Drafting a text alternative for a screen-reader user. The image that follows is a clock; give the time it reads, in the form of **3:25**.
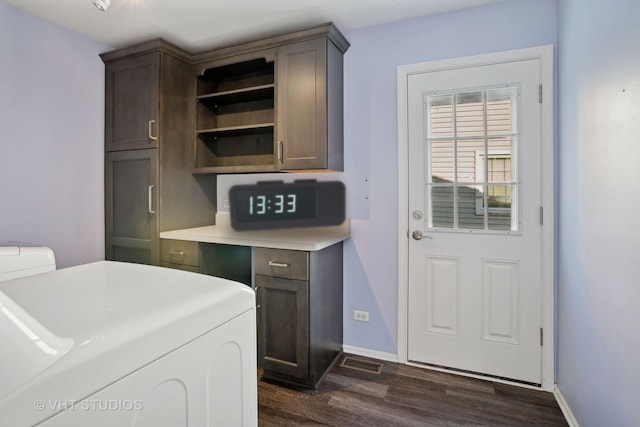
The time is **13:33**
